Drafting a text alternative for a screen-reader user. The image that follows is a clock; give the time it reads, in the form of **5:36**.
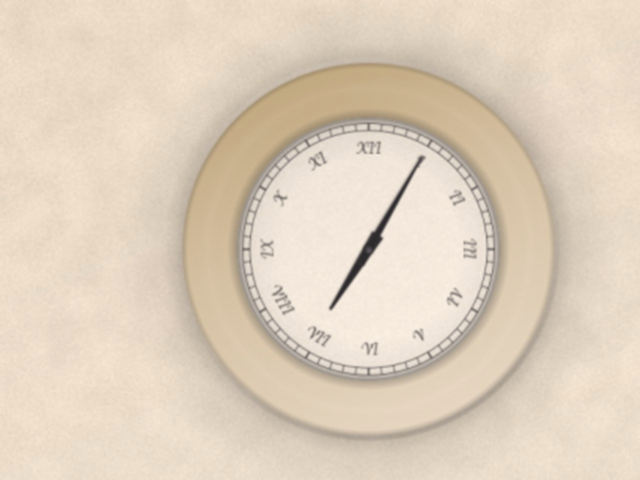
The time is **7:05**
